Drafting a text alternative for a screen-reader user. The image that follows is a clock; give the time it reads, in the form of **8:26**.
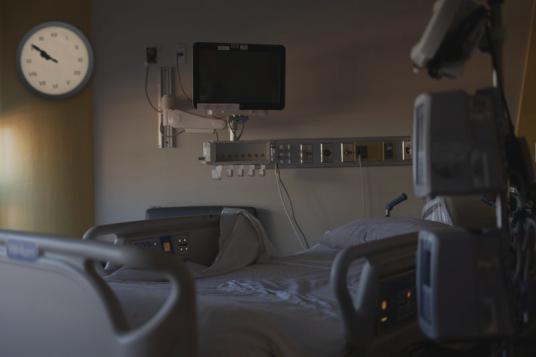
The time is **9:51**
